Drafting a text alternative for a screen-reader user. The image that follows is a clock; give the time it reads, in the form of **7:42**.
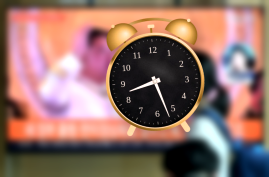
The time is **8:27**
